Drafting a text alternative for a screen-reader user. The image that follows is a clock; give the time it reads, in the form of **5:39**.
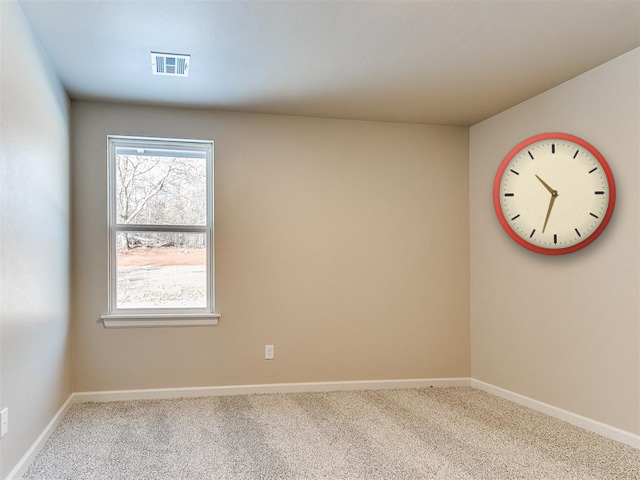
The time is **10:33**
